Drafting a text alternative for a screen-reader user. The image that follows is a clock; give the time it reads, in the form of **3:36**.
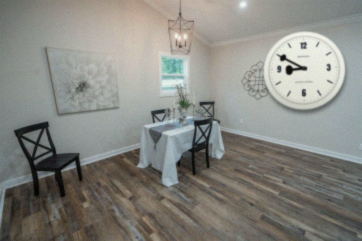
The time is **8:50**
